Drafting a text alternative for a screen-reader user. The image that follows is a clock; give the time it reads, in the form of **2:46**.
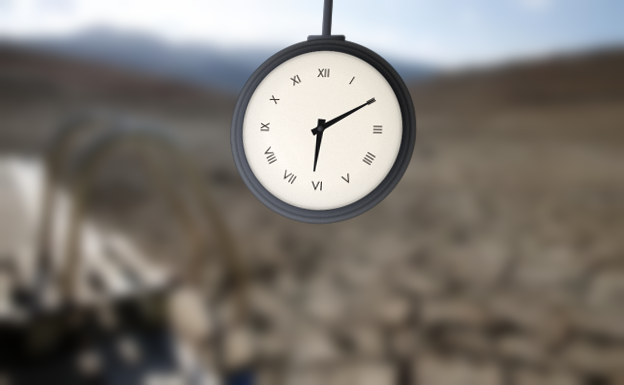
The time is **6:10**
